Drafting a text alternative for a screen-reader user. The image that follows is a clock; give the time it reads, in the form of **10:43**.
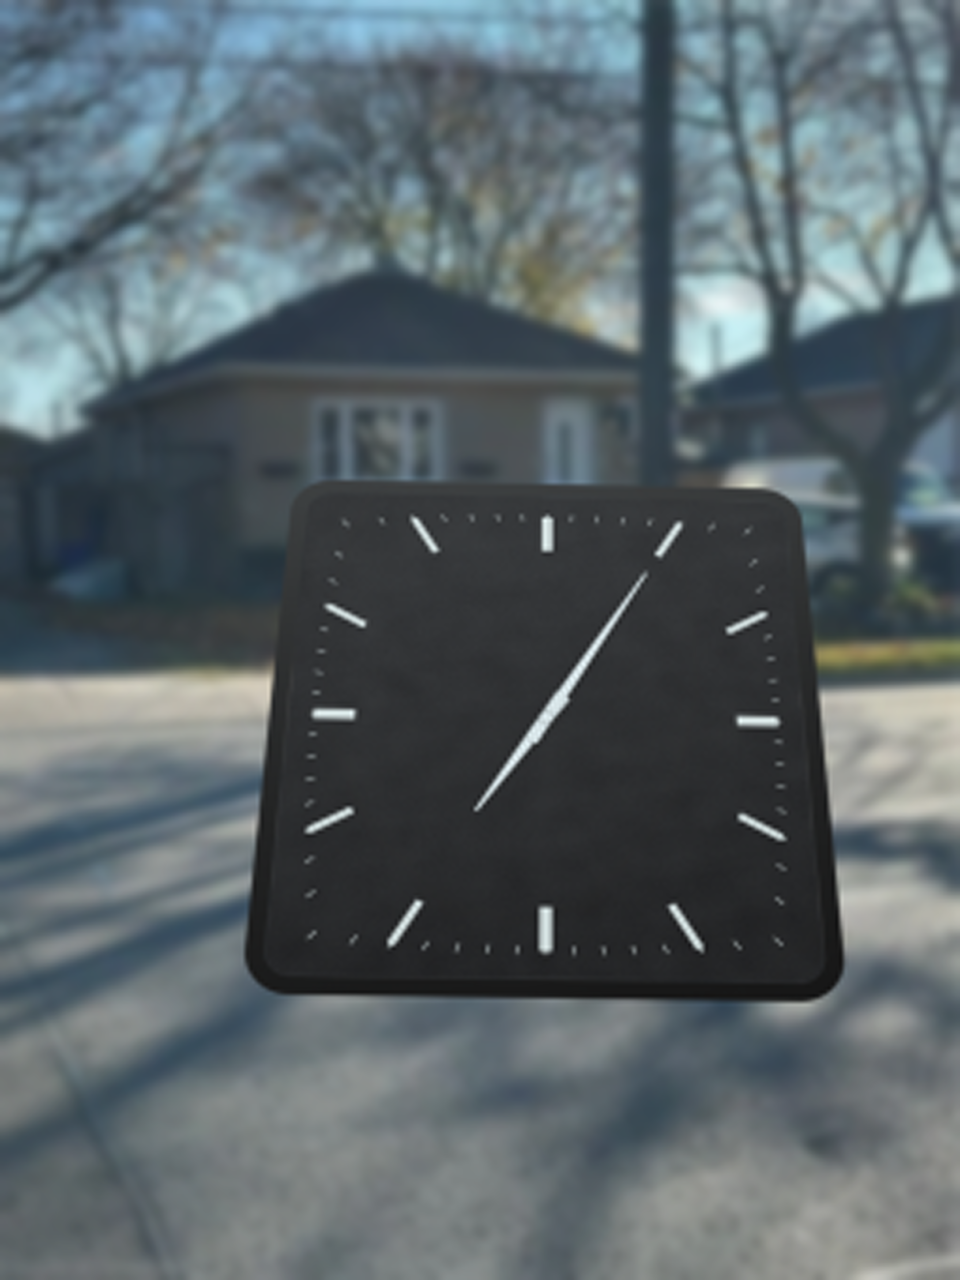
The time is **7:05**
